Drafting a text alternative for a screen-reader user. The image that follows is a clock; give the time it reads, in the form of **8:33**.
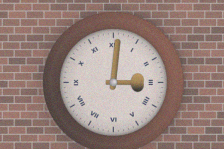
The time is **3:01**
